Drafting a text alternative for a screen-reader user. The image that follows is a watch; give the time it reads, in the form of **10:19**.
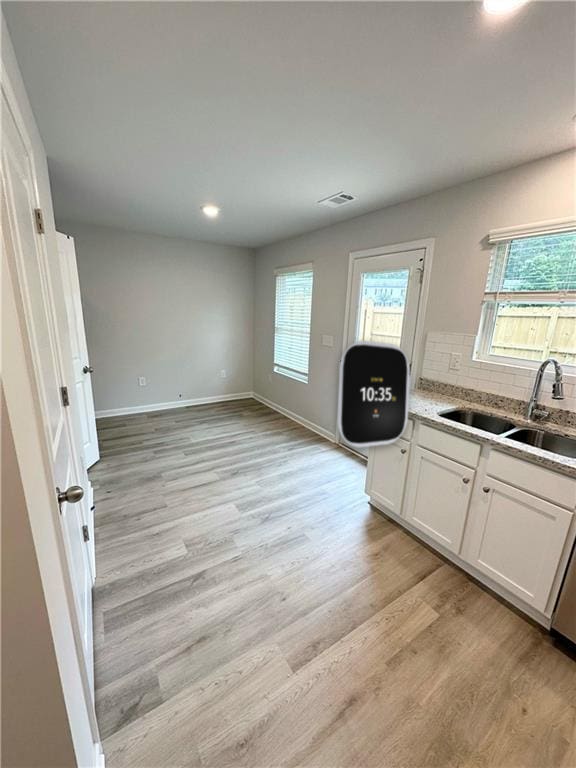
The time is **10:35**
